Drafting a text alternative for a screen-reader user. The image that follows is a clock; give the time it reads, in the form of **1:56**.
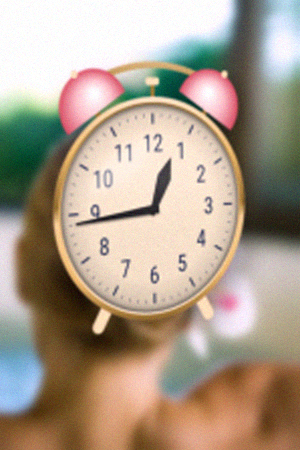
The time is **12:44**
